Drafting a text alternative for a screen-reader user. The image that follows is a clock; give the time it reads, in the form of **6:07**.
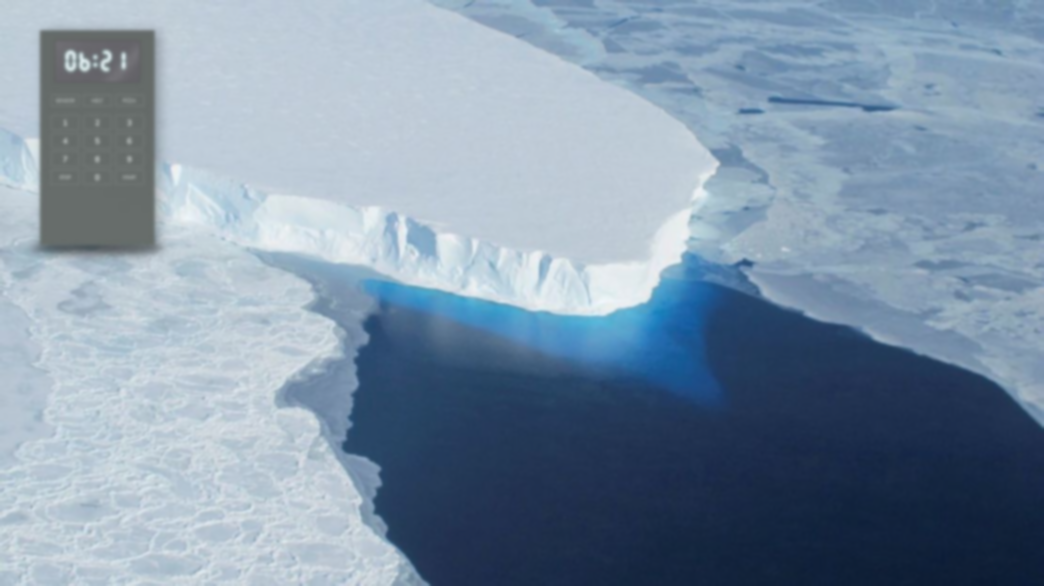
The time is **6:21**
